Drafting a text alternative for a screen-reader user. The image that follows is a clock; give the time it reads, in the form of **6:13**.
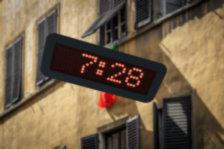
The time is **7:28**
